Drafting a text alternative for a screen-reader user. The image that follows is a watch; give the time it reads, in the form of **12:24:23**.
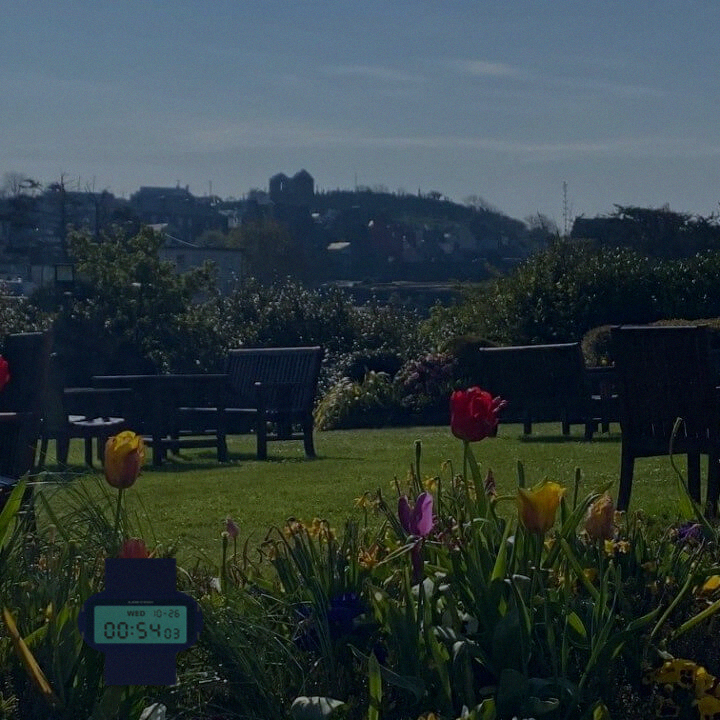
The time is **0:54:03**
